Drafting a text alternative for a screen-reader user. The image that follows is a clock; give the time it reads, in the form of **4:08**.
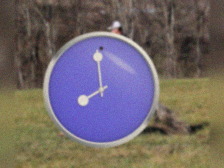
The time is **7:59**
